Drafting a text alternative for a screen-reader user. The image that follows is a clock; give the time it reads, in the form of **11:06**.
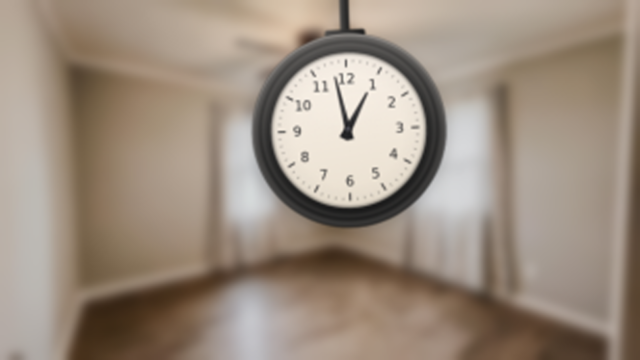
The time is **12:58**
